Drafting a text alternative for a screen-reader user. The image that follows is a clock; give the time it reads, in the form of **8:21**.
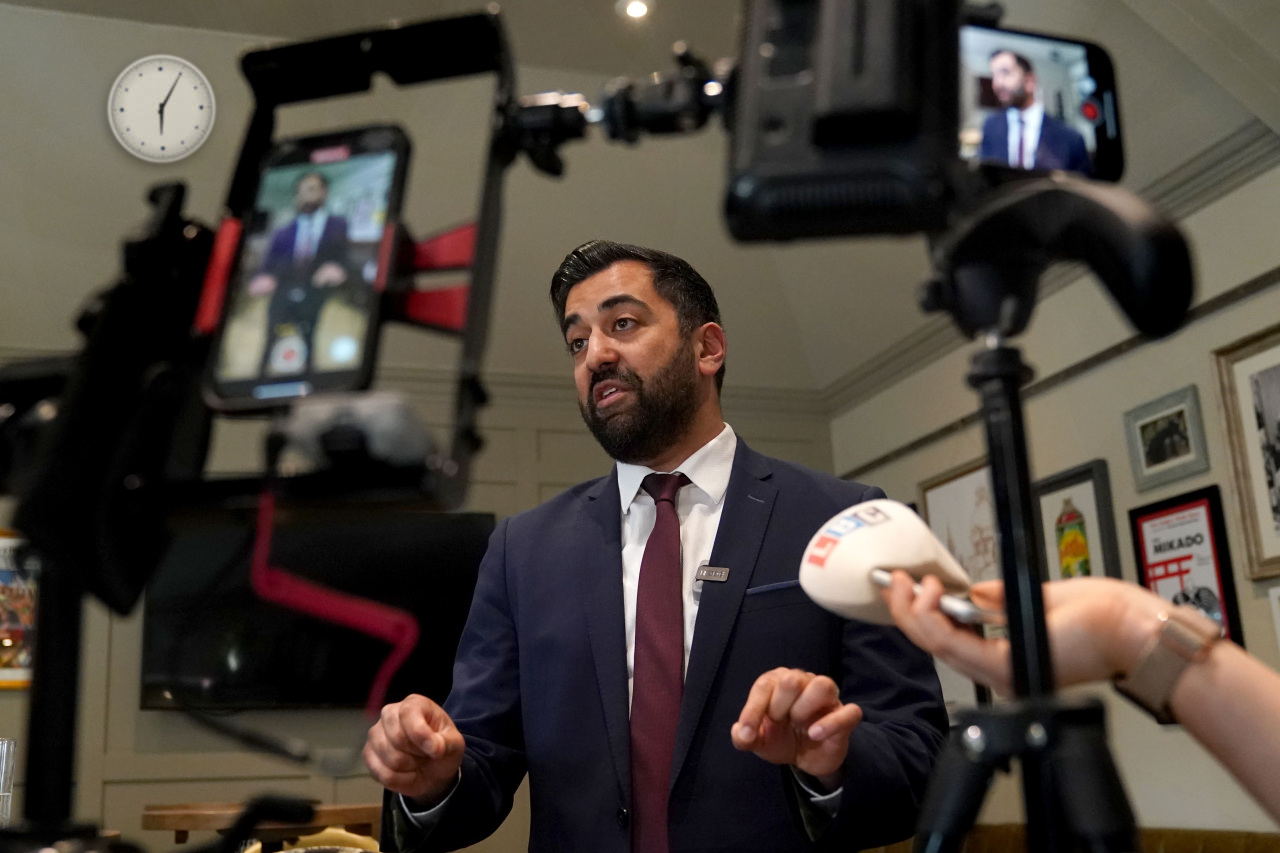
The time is **6:05**
